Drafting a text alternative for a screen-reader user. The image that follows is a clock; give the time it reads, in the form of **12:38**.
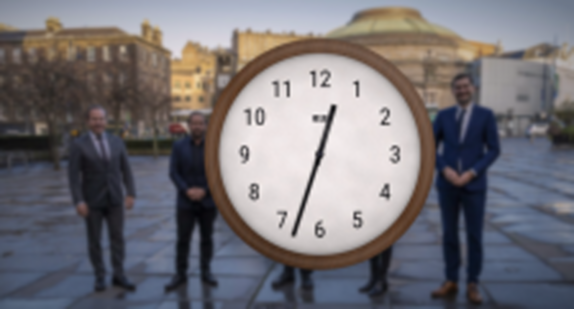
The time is **12:33**
